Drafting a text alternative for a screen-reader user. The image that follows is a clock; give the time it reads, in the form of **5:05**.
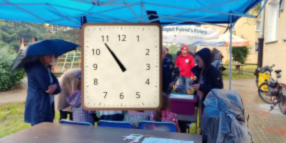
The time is **10:54**
